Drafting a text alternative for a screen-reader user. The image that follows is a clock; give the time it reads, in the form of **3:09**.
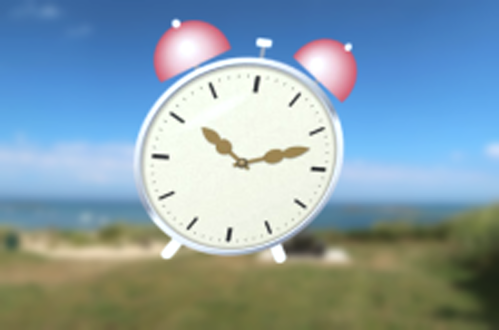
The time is **10:12**
